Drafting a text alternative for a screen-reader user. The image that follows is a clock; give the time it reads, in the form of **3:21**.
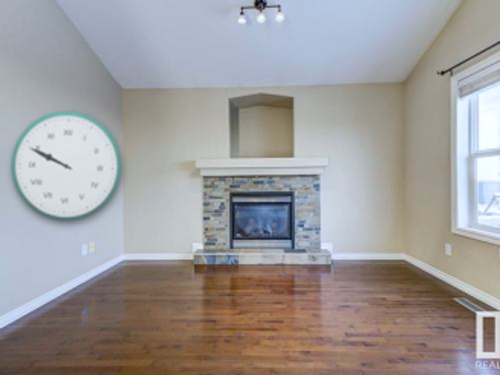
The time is **9:49**
